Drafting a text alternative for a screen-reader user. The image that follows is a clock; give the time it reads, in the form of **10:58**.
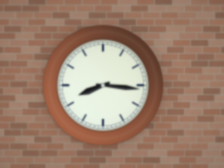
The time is **8:16**
